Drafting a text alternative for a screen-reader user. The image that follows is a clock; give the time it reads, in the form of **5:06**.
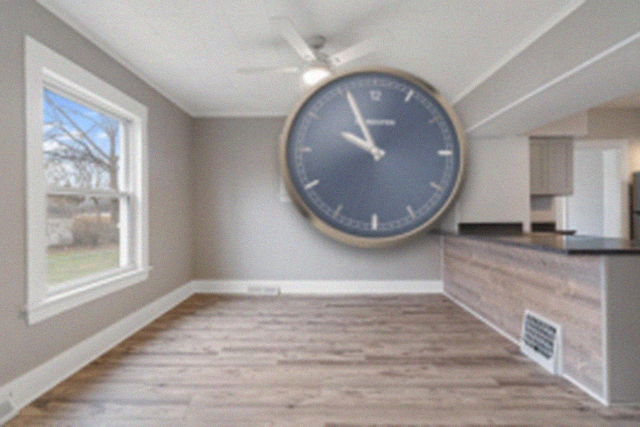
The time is **9:56**
